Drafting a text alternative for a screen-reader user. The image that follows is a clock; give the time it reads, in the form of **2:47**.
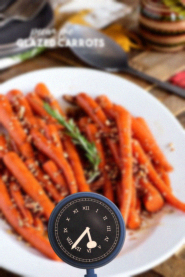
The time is **5:37**
